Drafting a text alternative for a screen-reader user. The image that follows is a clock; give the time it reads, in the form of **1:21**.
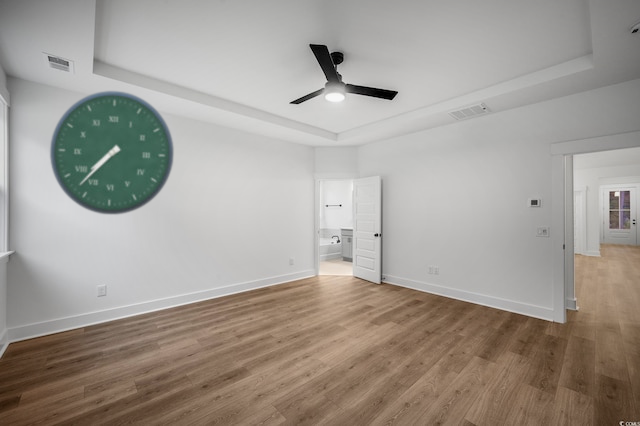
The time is **7:37**
